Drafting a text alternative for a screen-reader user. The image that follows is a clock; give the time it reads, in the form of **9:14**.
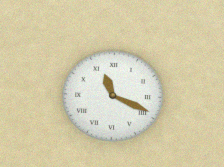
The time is **11:19**
